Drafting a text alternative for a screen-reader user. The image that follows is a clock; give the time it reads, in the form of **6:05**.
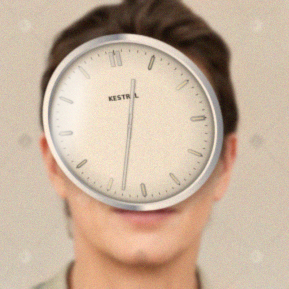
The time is **12:33**
